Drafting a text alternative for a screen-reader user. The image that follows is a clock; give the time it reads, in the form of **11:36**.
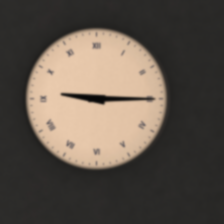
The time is **9:15**
